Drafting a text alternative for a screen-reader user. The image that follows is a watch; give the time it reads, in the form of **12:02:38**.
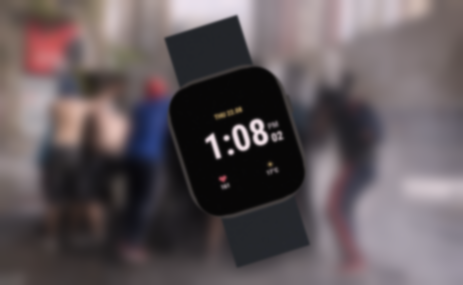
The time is **1:08:02**
